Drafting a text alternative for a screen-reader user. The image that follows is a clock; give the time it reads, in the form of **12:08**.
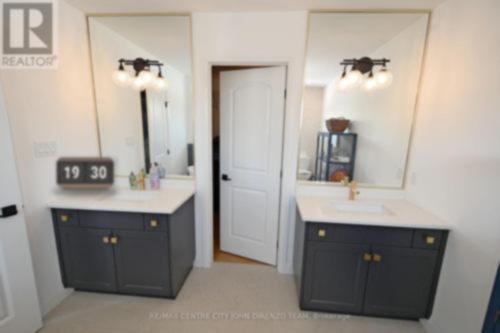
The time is **19:30**
